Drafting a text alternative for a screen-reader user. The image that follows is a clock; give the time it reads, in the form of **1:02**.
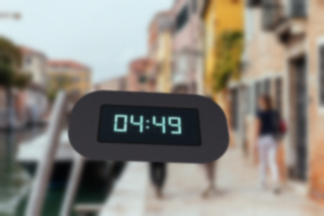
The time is **4:49**
